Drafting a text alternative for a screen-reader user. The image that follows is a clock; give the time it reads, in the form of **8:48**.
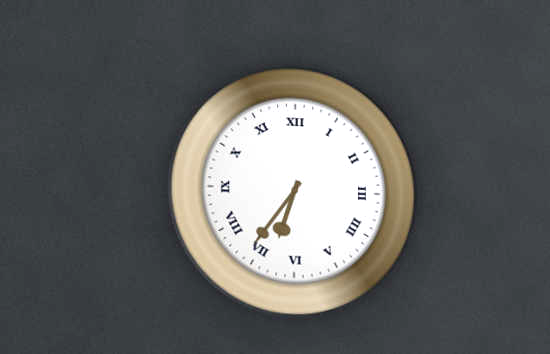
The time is **6:36**
